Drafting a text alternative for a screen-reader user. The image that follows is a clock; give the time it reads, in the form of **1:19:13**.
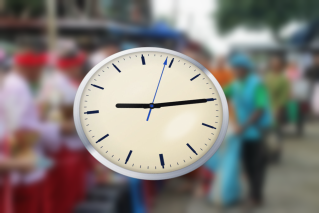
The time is **9:15:04**
